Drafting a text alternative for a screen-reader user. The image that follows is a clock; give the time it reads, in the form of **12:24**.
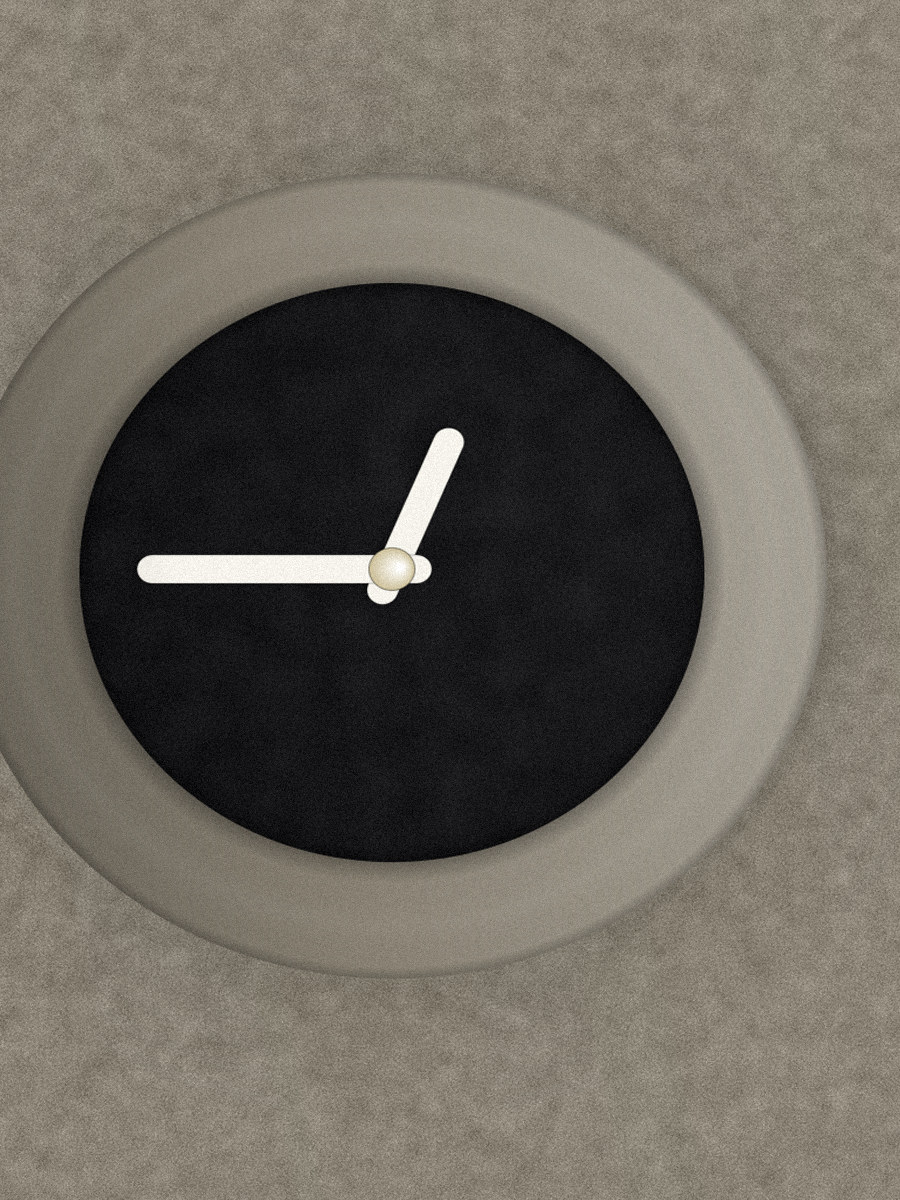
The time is **12:45**
